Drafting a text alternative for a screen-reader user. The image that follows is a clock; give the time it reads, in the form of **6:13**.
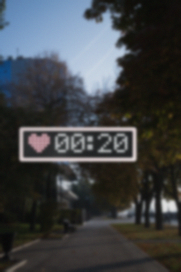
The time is **0:20**
